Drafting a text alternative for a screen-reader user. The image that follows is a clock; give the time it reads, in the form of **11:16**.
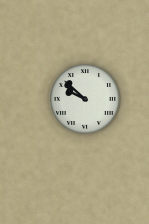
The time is **9:52**
